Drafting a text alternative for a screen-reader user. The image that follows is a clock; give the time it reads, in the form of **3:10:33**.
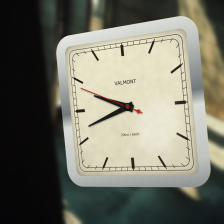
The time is **9:41:49**
